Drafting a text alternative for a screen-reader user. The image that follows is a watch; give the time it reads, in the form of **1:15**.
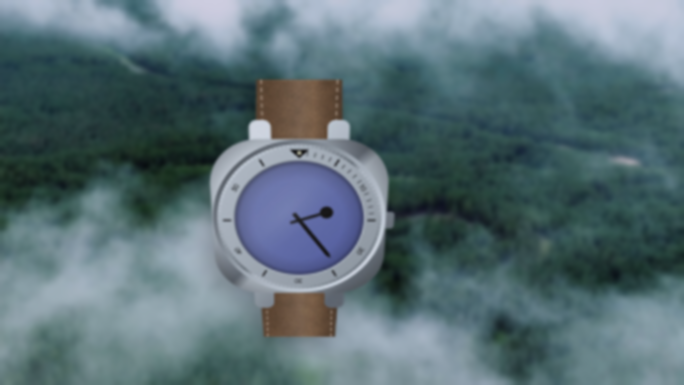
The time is **2:24**
